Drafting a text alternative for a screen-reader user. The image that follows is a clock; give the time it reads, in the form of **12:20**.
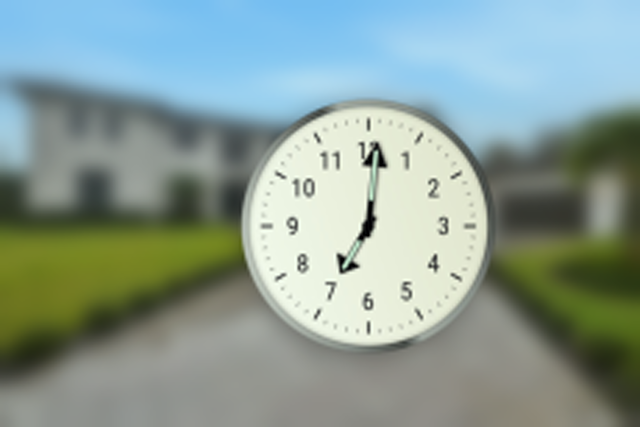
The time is **7:01**
